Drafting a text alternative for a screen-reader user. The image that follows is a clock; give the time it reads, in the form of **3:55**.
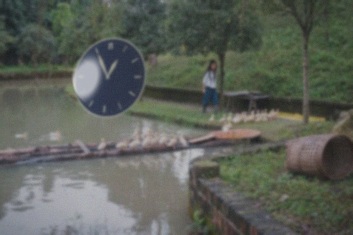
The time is **12:55**
